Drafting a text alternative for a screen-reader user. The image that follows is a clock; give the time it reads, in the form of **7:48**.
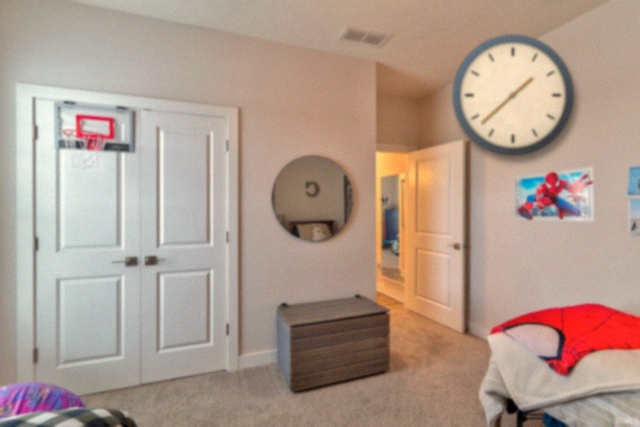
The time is **1:38**
